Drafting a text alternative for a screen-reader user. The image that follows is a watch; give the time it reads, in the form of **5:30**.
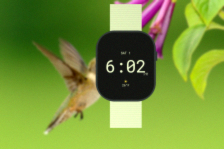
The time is **6:02**
